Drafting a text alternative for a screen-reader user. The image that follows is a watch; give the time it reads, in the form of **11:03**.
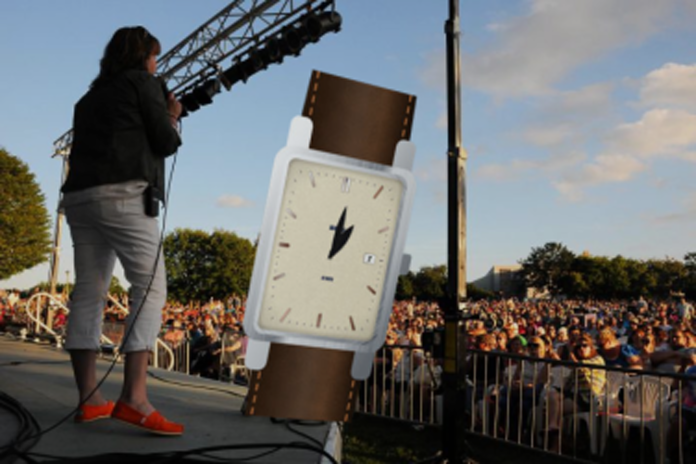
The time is **1:01**
